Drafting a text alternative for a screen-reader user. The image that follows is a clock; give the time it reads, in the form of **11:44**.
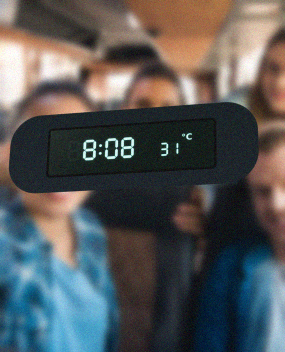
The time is **8:08**
